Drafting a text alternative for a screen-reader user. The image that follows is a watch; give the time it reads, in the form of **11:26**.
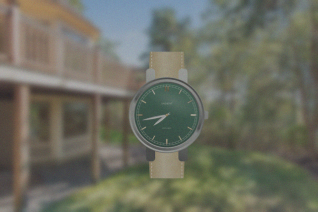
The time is **7:43**
